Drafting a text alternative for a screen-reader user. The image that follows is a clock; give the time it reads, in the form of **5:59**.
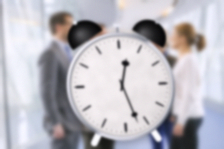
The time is **12:27**
